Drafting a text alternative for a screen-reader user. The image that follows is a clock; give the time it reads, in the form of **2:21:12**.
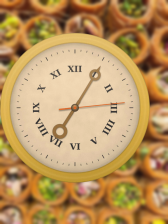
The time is **7:05:14**
